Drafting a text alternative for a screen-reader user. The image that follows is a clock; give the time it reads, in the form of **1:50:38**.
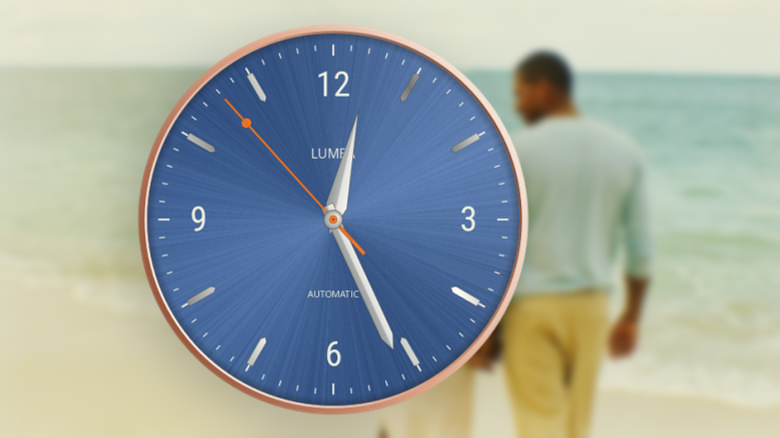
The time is **12:25:53**
